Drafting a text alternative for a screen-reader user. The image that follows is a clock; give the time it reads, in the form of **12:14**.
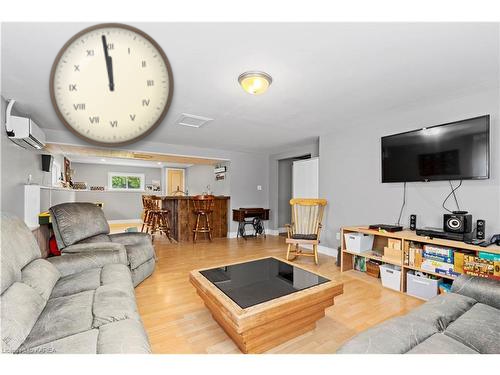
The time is **11:59**
